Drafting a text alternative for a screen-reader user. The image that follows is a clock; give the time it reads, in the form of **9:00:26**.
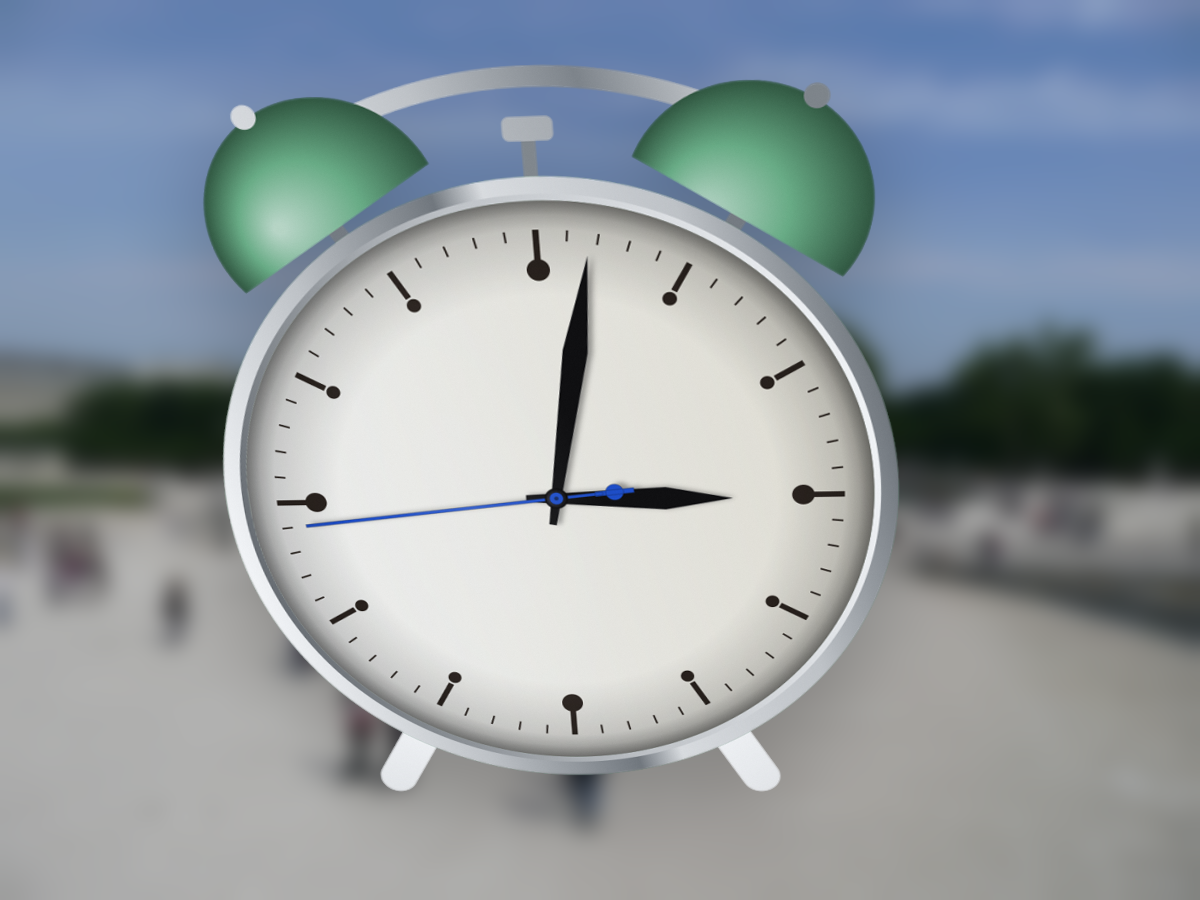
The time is **3:01:44**
